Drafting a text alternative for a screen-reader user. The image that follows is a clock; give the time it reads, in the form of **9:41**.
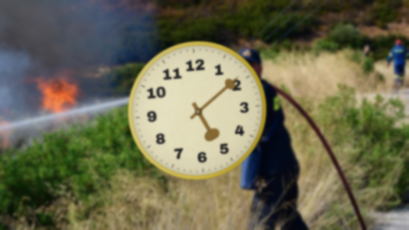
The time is **5:09**
